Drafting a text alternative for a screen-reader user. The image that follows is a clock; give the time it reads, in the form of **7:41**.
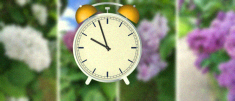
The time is **9:57**
